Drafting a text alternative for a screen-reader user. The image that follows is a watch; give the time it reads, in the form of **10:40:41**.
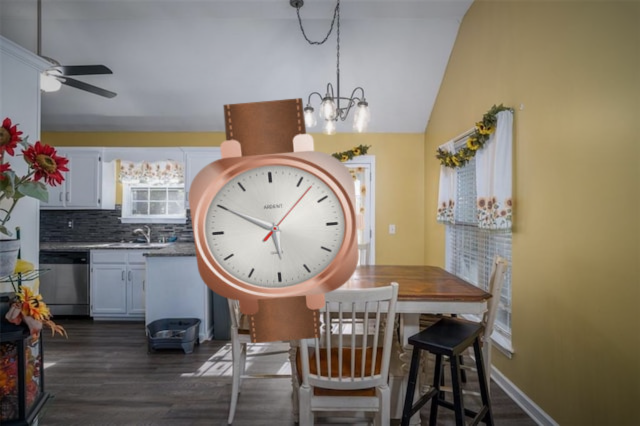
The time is **5:50:07**
